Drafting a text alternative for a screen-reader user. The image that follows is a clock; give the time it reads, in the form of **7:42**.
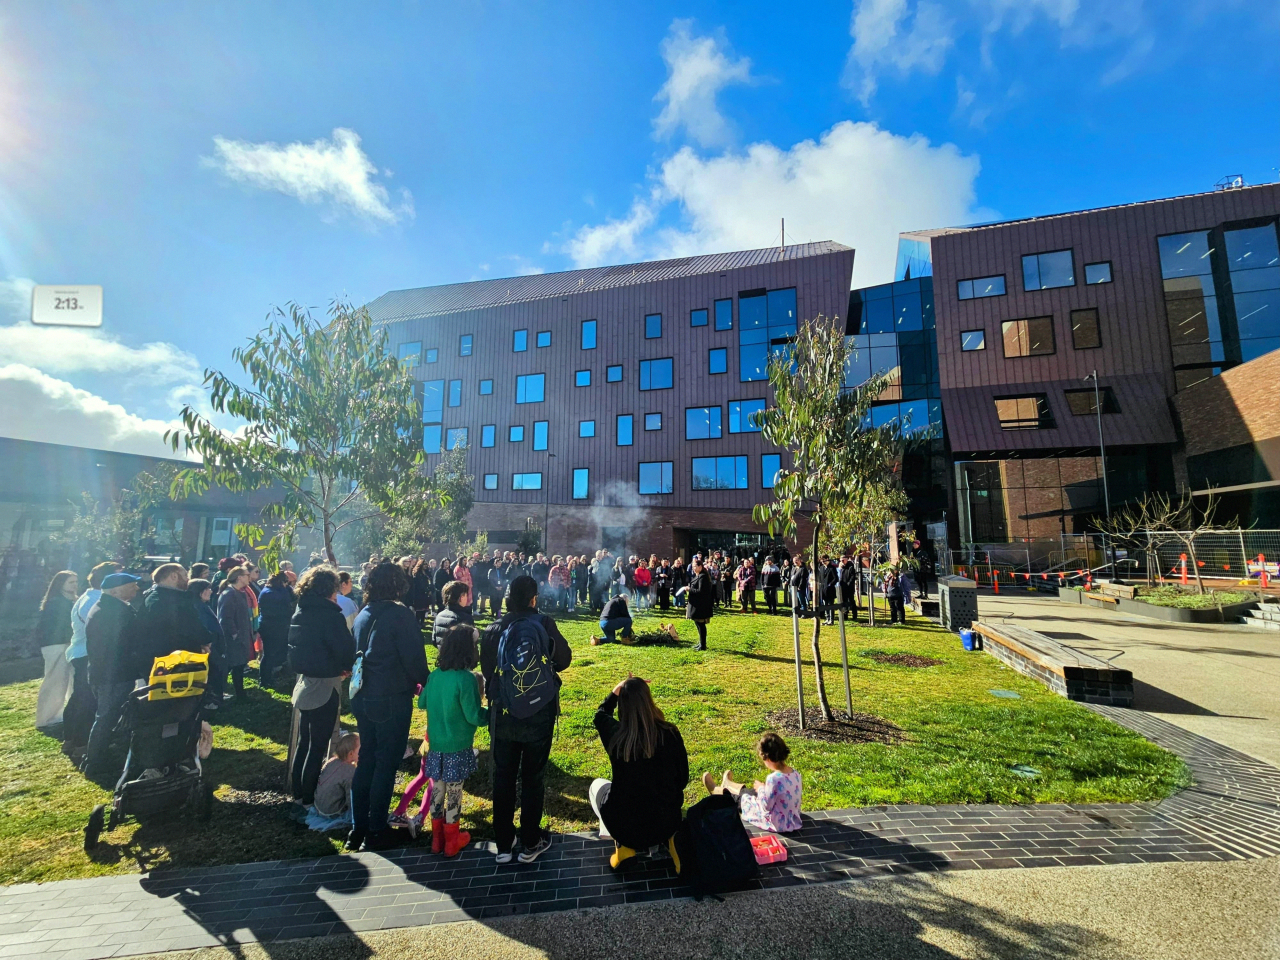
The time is **2:13**
